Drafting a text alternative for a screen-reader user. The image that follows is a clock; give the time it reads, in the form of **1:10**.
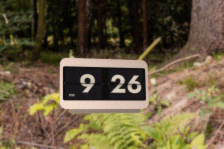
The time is **9:26**
